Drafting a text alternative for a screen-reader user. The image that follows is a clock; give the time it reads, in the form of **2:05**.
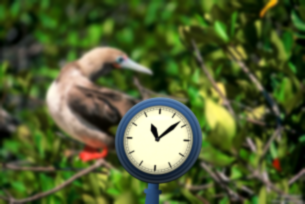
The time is **11:08**
